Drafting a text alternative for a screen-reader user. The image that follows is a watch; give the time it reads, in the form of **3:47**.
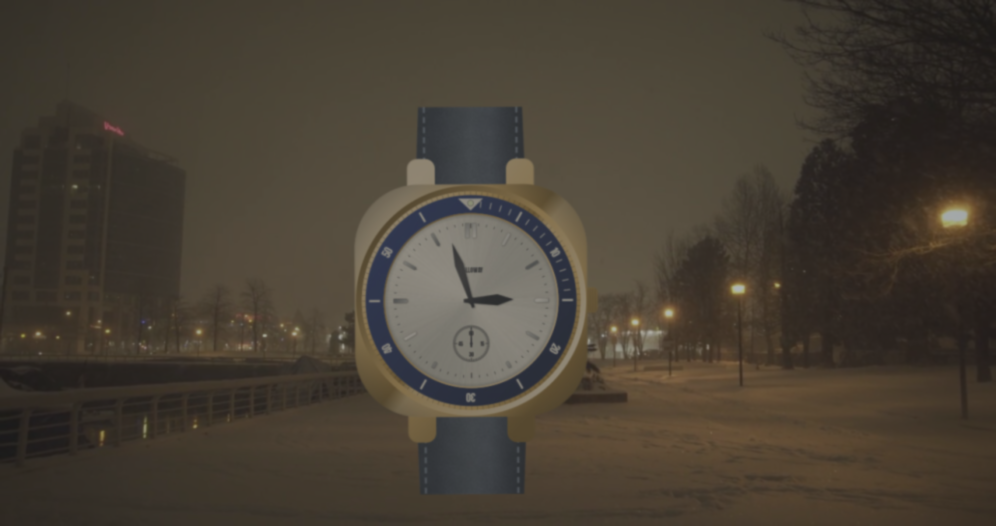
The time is **2:57**
